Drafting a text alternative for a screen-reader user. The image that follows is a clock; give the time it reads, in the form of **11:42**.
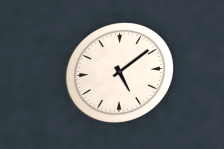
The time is **5:09**
